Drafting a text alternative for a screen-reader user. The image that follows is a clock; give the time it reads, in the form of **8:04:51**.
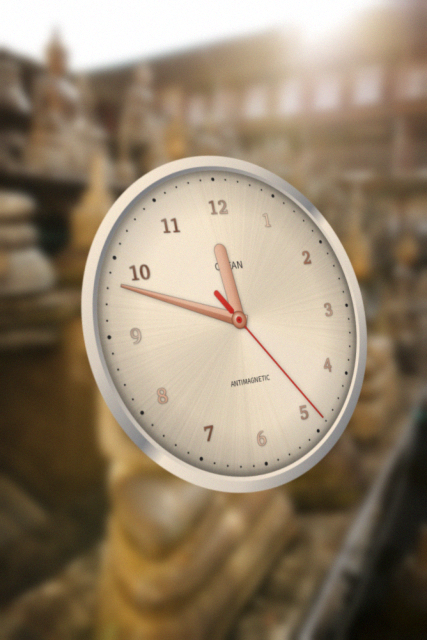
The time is **11:48:24**
